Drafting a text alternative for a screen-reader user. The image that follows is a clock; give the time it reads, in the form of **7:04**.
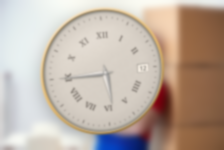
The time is **5:45**
